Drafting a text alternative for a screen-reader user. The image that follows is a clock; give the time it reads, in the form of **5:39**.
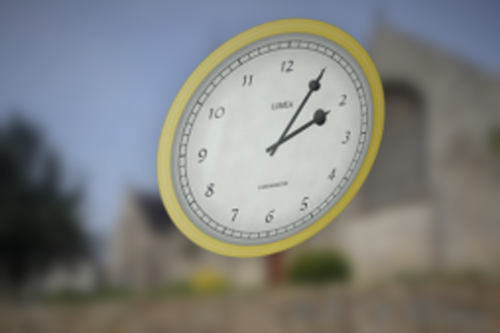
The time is **2:05**
